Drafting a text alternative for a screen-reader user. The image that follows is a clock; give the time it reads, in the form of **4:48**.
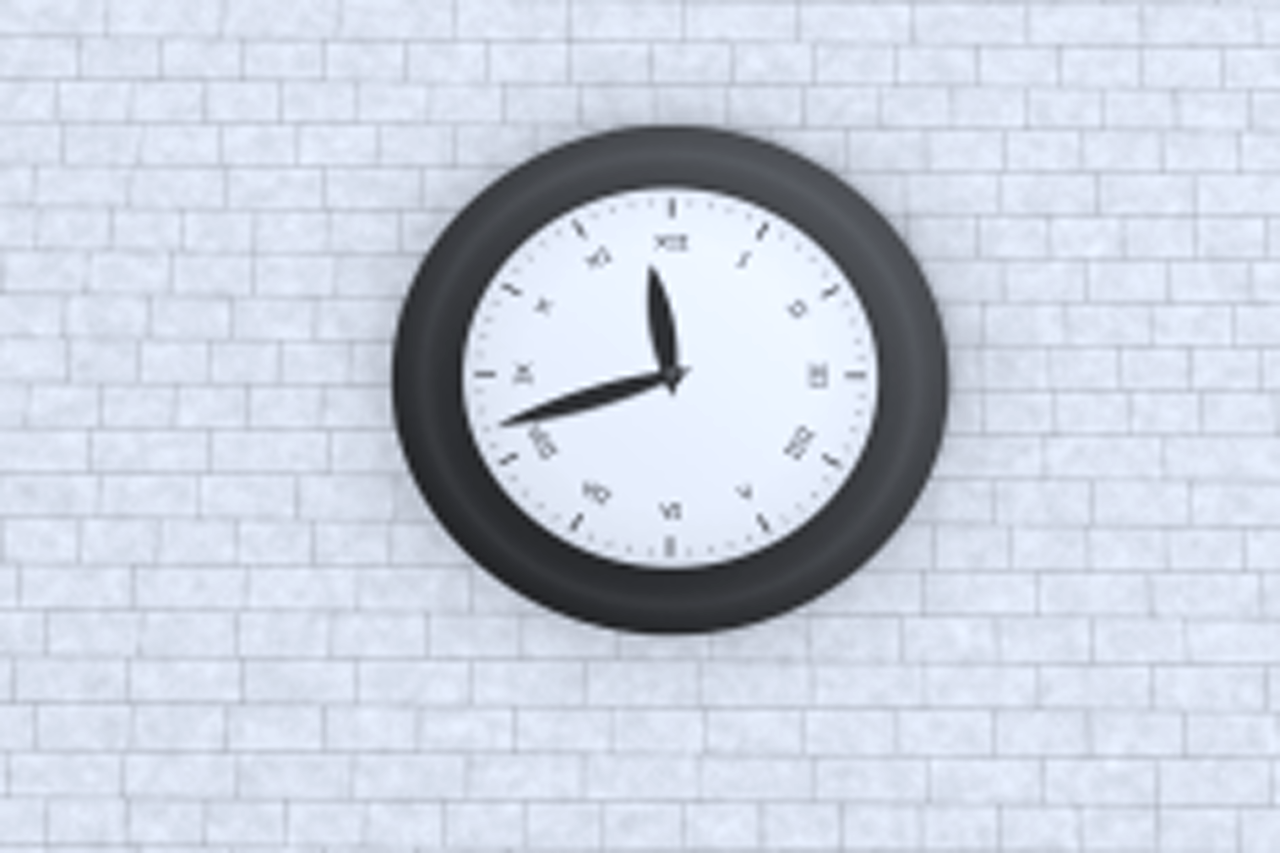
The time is **11:42**
